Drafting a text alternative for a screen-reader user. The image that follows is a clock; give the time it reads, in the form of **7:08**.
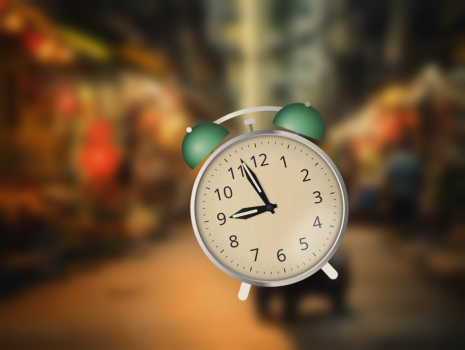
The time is **8:57**
